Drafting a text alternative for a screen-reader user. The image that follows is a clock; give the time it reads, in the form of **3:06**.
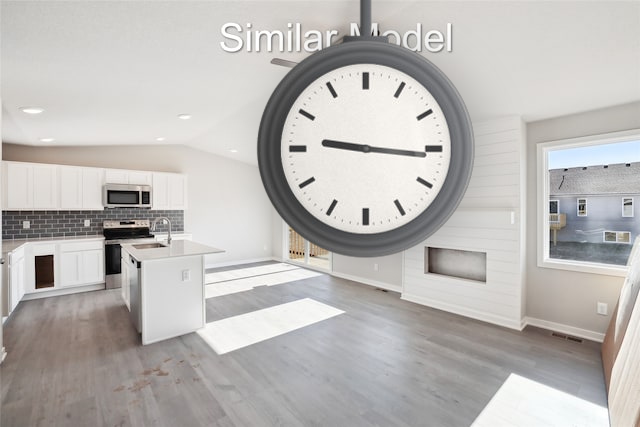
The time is **9:16**
